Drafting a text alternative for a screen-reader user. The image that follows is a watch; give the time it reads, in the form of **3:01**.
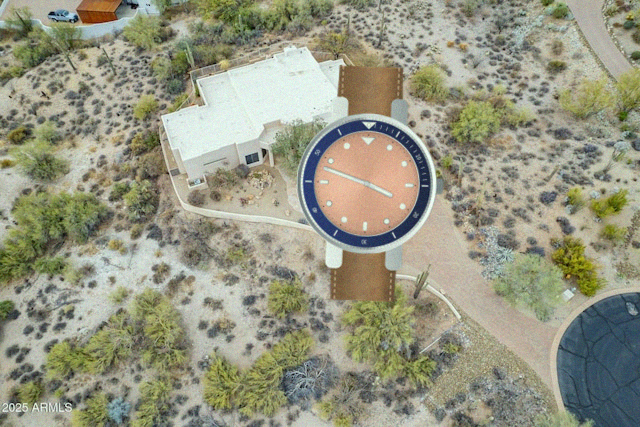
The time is **3:48**
